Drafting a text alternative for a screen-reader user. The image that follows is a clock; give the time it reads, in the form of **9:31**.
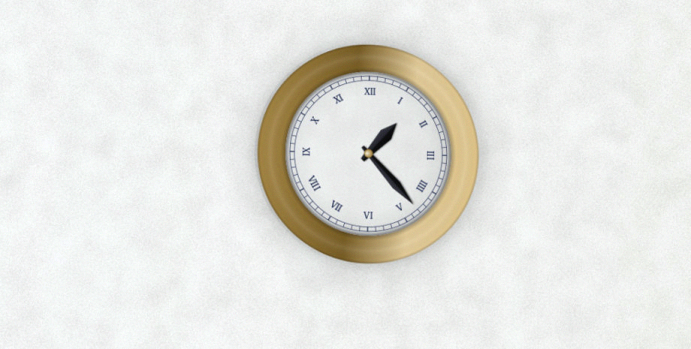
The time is **1:23**
